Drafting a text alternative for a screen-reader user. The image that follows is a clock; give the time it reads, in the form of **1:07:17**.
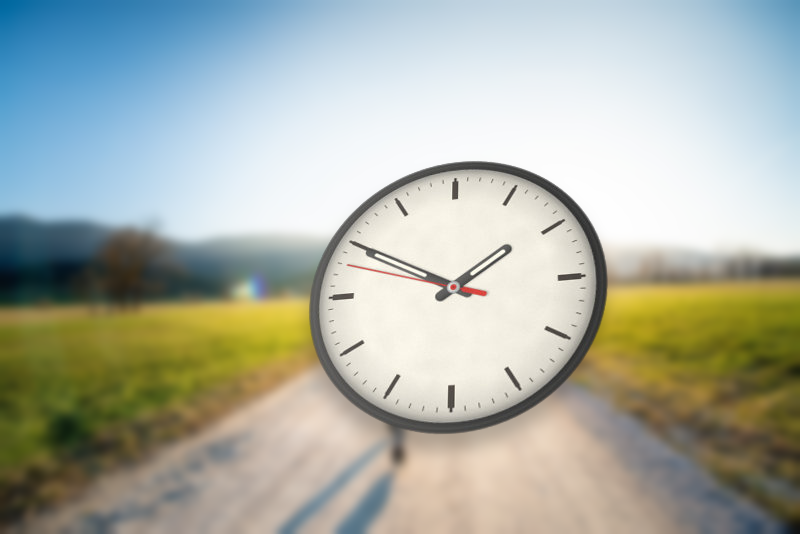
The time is **1:49:48**
